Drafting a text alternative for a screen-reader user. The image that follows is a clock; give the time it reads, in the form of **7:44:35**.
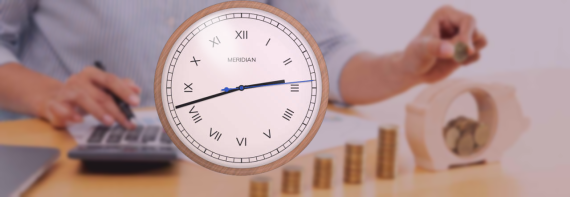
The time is **2:42:14**
